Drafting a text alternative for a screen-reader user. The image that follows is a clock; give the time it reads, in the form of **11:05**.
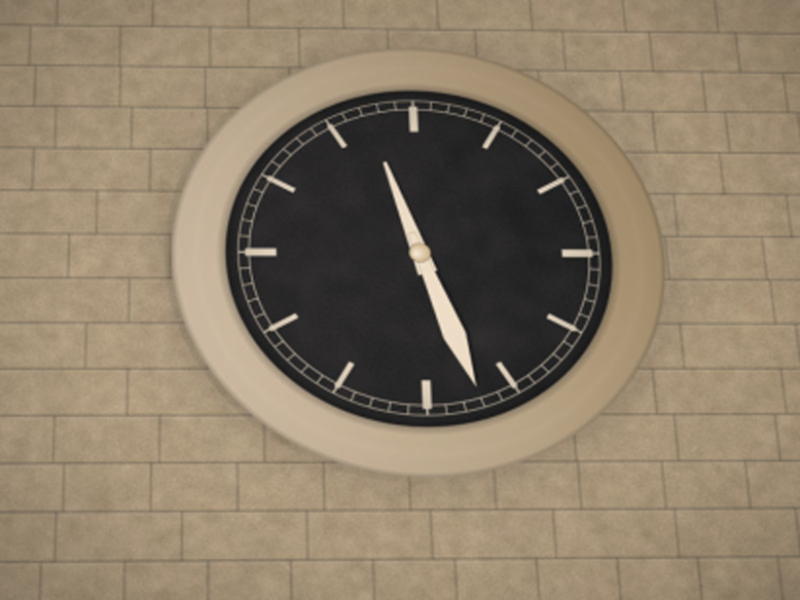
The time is **11:27**
